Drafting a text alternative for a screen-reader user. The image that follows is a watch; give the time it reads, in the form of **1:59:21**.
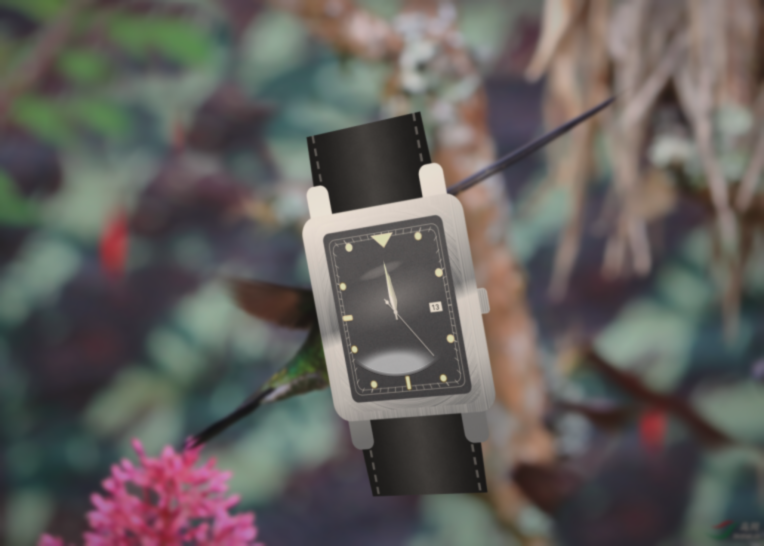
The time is **11:59:24**
